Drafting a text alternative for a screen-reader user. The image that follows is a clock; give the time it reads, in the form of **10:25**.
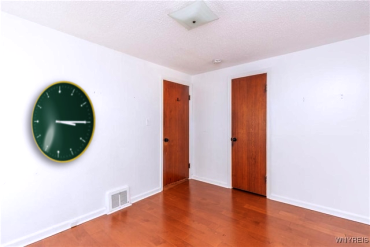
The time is **3:15**
